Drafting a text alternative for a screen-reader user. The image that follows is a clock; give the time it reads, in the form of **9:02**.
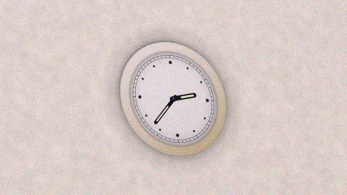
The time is **2:37**
